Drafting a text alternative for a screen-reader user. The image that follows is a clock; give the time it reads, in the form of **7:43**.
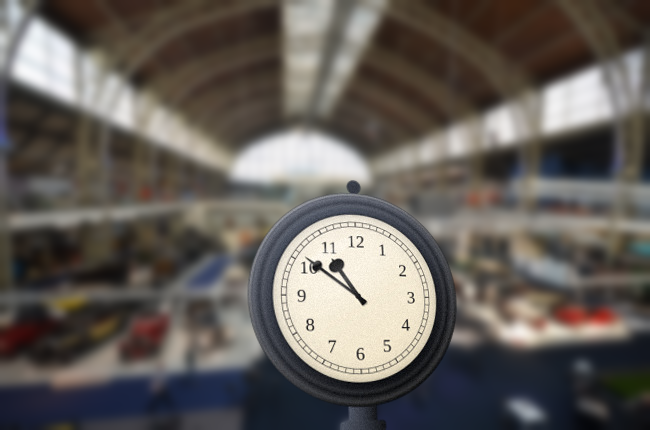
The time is **10:51**
